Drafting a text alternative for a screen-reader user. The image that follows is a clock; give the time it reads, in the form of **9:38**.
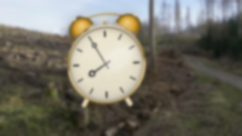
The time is **7:55**
